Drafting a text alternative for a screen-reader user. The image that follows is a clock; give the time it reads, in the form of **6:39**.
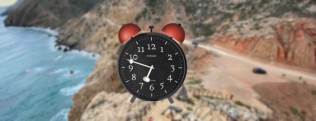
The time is **6:48**
